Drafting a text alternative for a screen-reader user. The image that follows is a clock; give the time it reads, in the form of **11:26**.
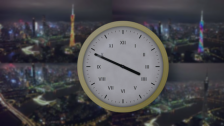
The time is **3:49**
